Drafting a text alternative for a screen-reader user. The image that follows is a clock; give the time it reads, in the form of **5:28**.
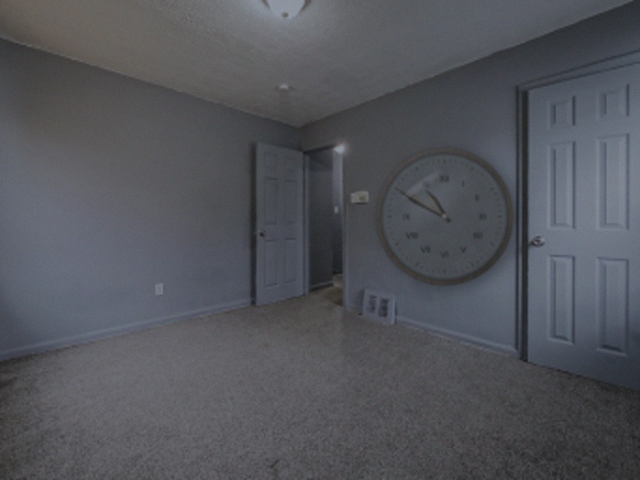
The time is **10:50**
